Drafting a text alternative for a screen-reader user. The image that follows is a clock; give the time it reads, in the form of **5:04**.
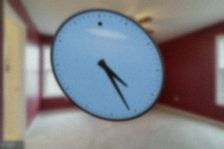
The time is **4:26**
